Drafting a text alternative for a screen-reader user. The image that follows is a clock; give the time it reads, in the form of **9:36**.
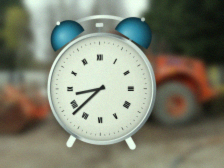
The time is **8:38**
